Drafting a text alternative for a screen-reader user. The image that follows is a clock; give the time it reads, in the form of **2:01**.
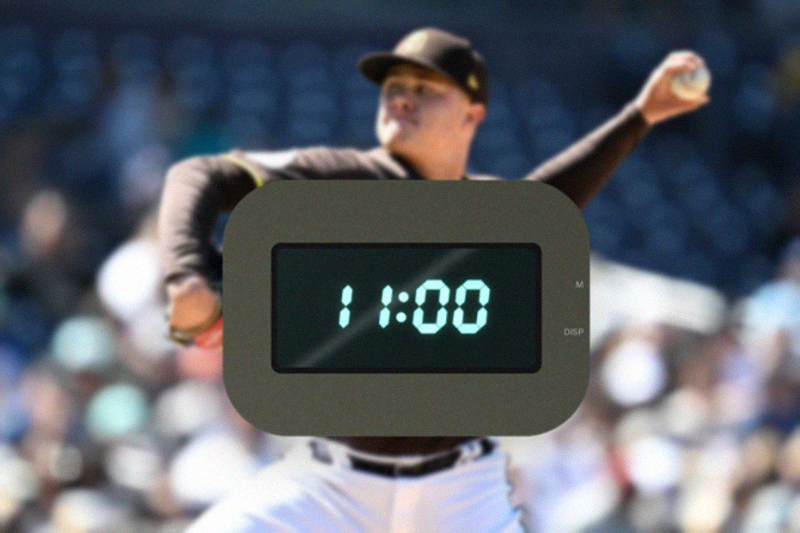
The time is **11:00**
